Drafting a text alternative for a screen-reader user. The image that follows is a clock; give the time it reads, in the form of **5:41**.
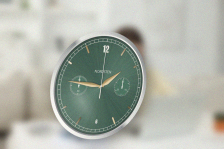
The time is **1:46**
